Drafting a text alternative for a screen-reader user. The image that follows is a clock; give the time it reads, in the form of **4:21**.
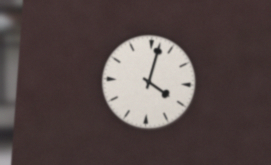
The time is **4:02**
